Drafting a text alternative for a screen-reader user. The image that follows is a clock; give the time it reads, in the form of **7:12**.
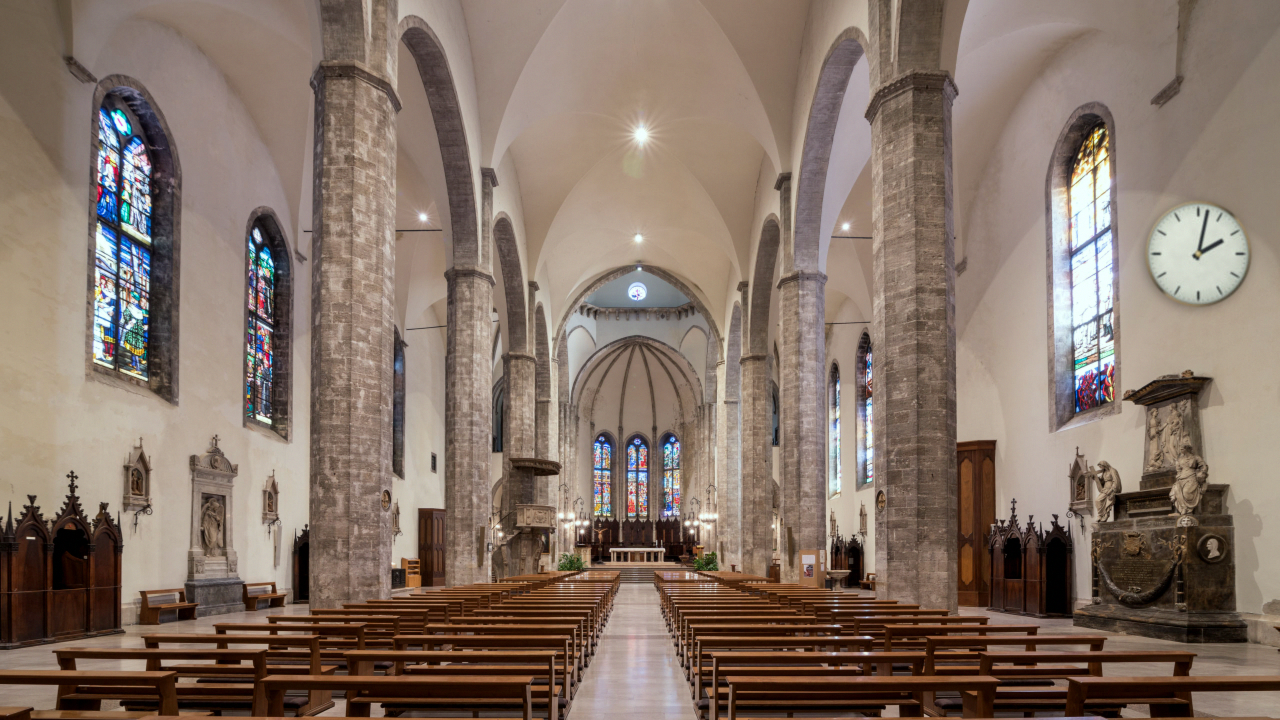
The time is **2:02**
